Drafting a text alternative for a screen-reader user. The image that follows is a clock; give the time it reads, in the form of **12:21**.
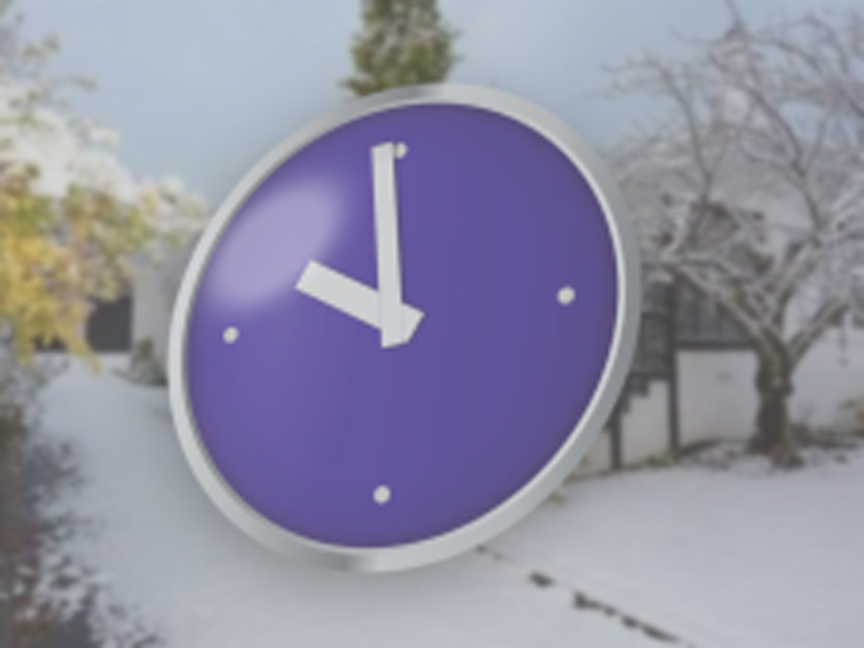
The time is **9:59**
